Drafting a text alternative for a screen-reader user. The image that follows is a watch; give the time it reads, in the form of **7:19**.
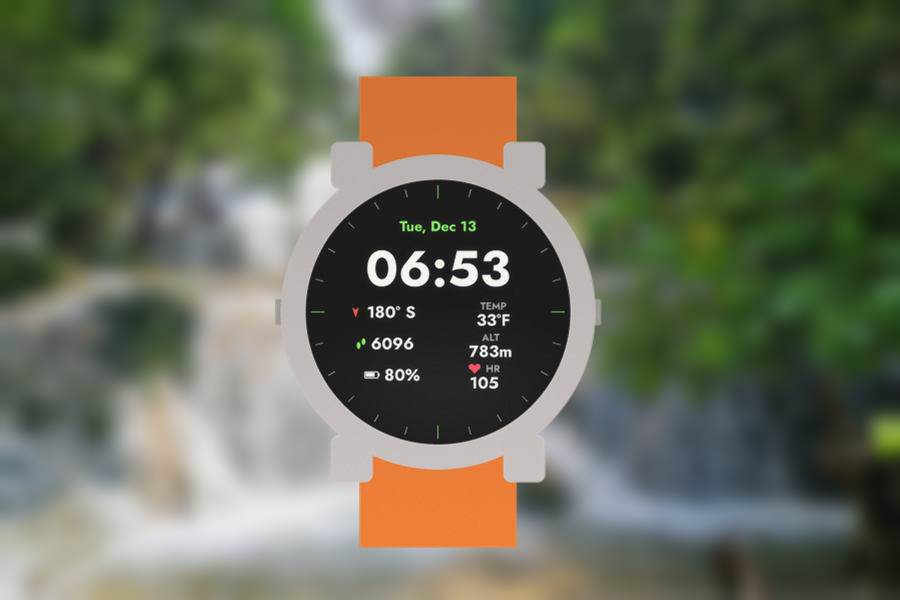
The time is **6:53**
